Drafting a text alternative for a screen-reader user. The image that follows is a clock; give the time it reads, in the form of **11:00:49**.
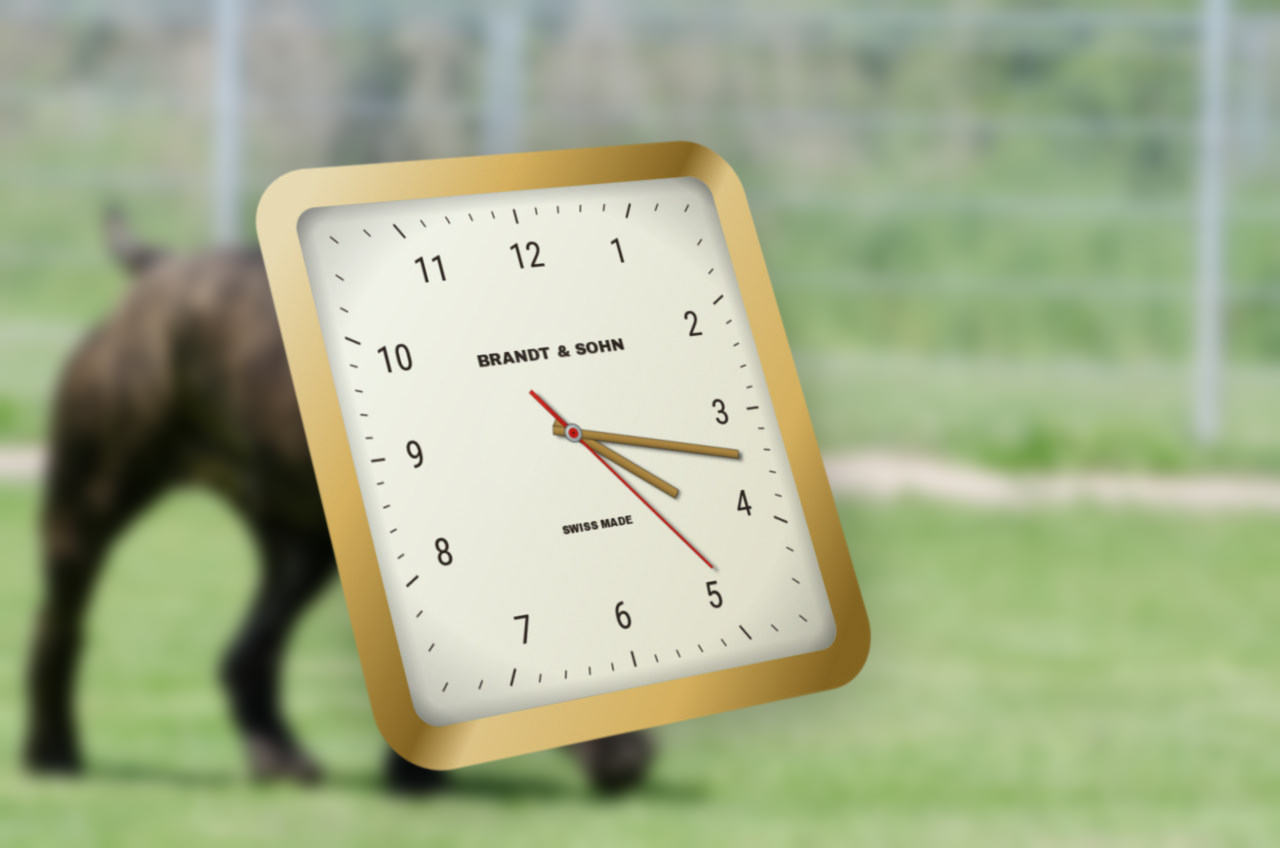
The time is **4:17:24**
